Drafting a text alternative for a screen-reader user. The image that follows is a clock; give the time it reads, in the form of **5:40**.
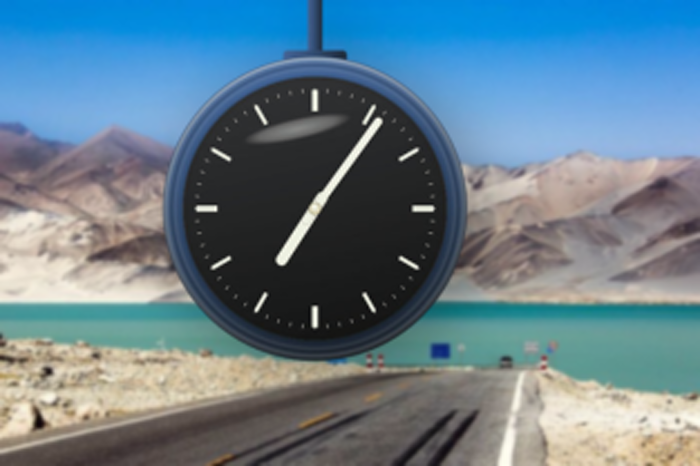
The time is **7:06**
